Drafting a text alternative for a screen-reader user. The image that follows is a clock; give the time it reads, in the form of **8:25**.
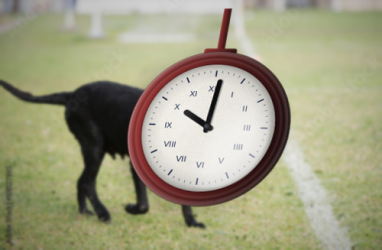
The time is **10:01**
